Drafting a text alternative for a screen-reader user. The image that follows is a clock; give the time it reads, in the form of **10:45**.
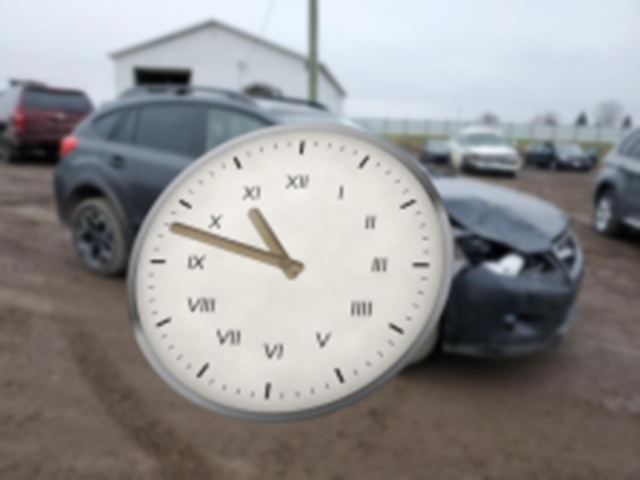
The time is **10:48**
